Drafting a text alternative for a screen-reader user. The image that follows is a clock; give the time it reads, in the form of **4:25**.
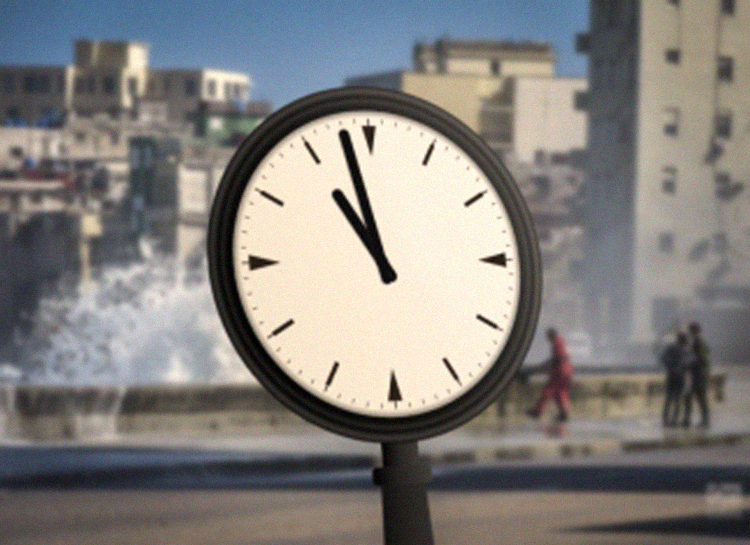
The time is **10:58**
